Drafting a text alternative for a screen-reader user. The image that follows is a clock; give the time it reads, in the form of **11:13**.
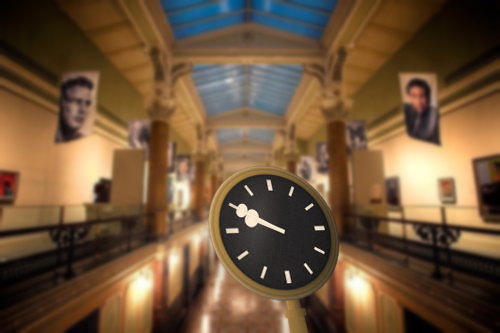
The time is **9:50**
